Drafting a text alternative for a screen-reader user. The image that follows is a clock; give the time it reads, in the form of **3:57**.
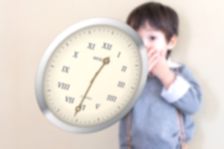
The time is **12:31**
